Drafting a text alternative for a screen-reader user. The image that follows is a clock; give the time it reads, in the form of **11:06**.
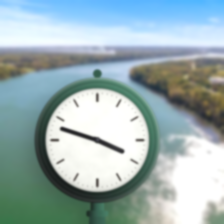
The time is **3:48**
